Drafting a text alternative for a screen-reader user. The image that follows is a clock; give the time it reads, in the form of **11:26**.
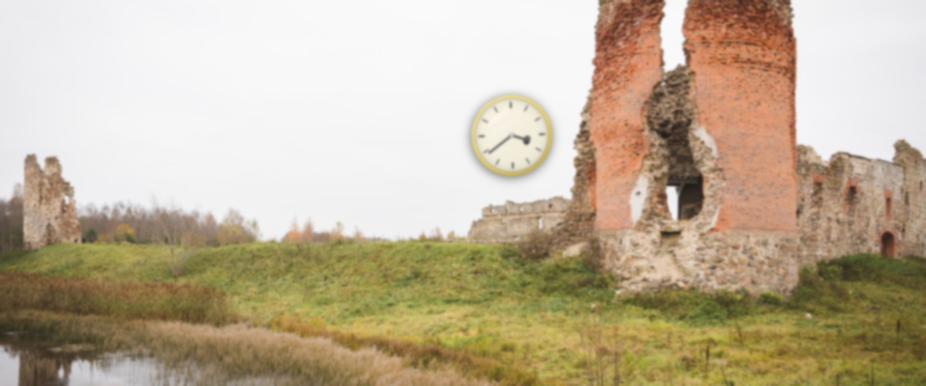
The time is **3:39**
